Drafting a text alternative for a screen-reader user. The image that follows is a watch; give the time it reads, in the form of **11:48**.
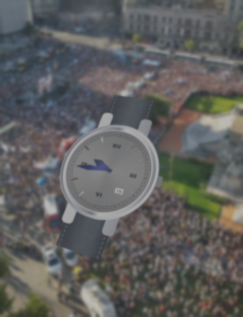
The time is **9:44**
